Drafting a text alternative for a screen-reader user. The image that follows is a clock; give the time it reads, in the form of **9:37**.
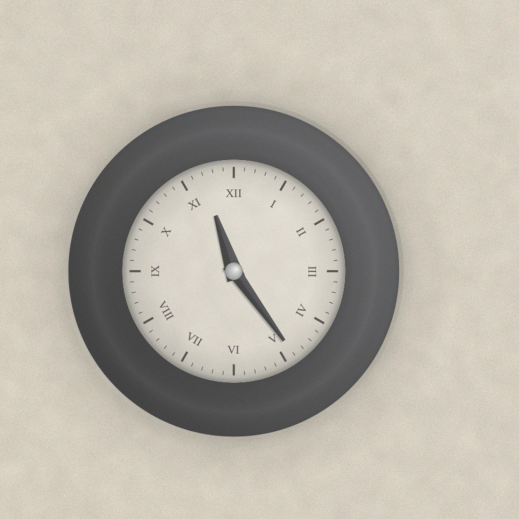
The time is **11:24**
